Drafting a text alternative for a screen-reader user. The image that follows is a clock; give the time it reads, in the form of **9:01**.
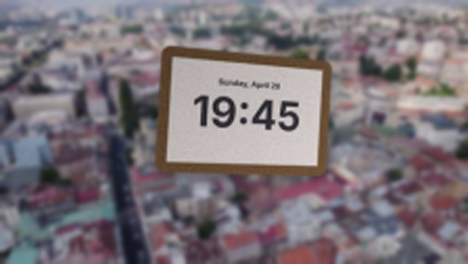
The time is **19:45**
